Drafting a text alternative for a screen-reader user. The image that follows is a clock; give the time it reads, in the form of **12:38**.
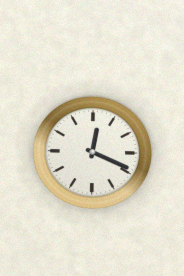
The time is **12:19**
